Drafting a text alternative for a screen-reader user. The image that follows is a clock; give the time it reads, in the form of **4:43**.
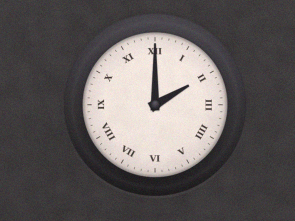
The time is **2:00**
